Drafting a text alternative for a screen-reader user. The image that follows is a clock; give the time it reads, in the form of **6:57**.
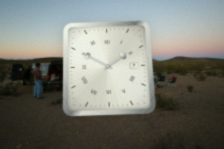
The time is **1:50**
